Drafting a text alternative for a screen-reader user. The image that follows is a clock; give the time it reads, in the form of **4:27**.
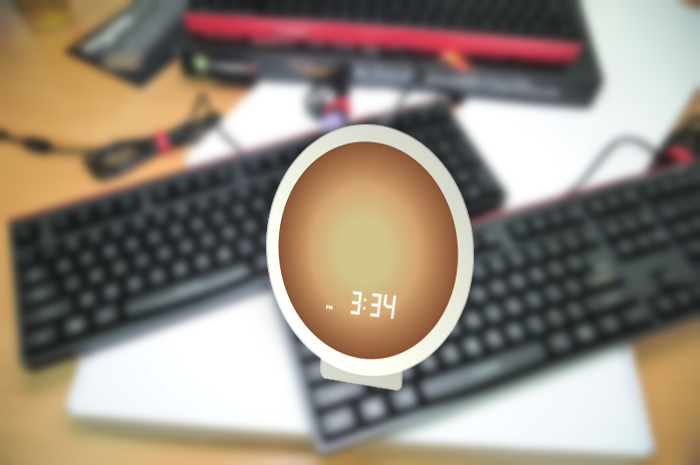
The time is **3:34**
